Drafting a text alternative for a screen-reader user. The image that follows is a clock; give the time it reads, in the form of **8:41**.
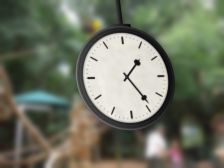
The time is **1:24**
